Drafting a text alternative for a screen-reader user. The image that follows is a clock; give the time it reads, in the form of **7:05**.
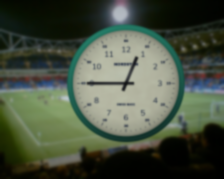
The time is **12:45**
